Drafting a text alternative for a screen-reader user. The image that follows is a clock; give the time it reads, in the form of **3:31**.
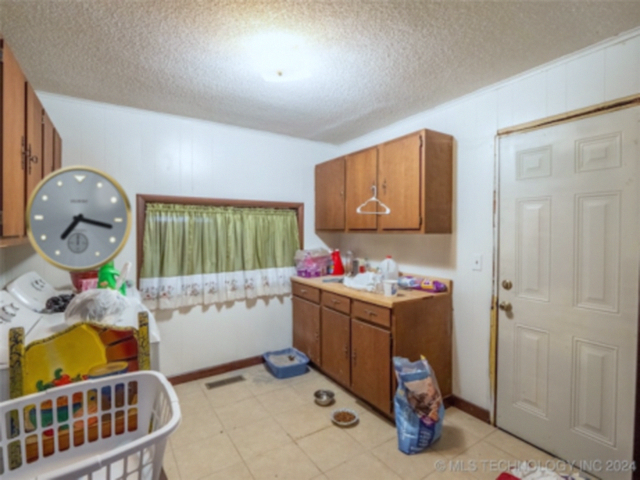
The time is **7:17**
